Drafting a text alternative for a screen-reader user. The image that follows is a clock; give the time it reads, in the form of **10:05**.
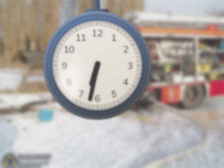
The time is **6:32**
